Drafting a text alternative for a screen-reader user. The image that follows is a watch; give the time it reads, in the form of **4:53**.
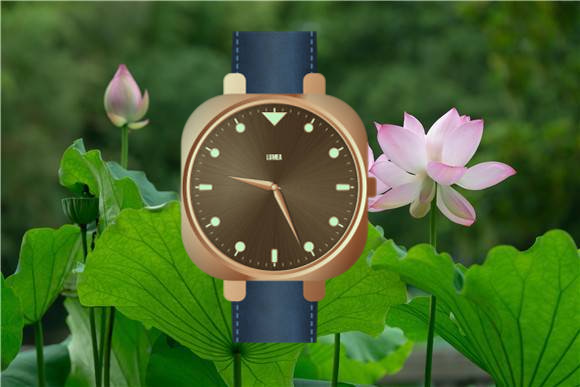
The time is **9:26**
